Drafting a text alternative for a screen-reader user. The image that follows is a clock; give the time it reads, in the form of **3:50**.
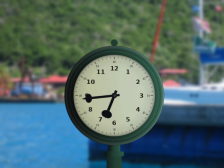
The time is **6:44**
